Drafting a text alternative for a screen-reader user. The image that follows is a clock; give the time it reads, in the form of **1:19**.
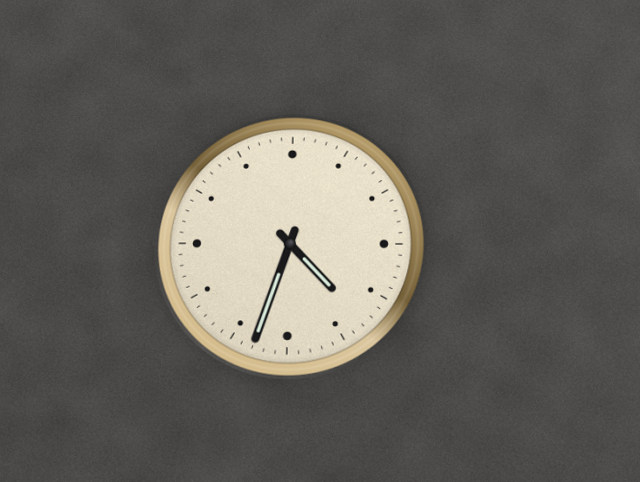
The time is **4:33**
